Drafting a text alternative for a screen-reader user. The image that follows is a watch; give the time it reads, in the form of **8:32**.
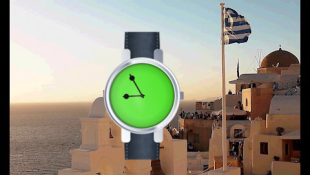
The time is **8:55**
